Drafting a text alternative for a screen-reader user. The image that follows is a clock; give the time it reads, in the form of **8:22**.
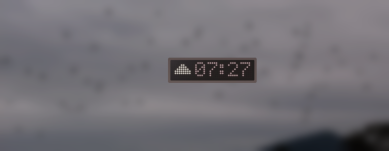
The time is **7:27**
